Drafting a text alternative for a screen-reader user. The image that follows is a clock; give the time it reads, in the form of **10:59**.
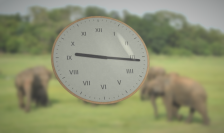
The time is **9:16**
